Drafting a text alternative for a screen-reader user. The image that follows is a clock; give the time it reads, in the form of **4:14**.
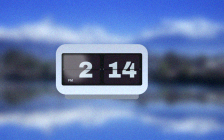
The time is **2:14**
